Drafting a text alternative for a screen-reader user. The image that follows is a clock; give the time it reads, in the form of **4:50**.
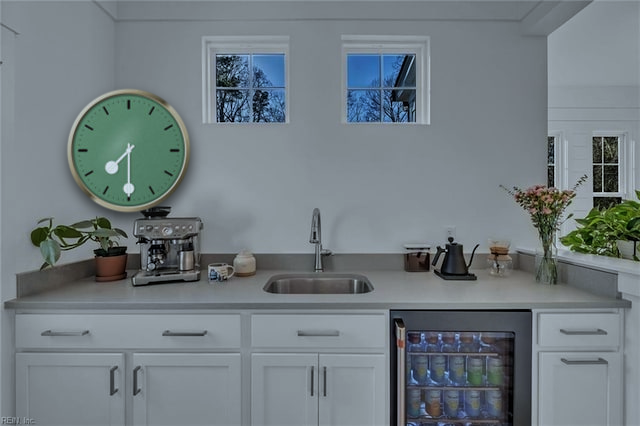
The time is **7:30**
